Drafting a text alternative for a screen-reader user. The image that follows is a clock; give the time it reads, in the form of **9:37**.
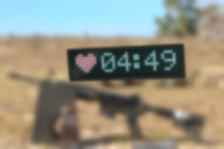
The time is **4:49**
